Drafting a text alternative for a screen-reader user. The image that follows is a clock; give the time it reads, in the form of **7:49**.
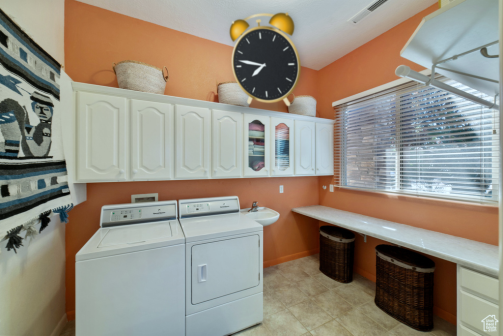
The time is **7:47**
